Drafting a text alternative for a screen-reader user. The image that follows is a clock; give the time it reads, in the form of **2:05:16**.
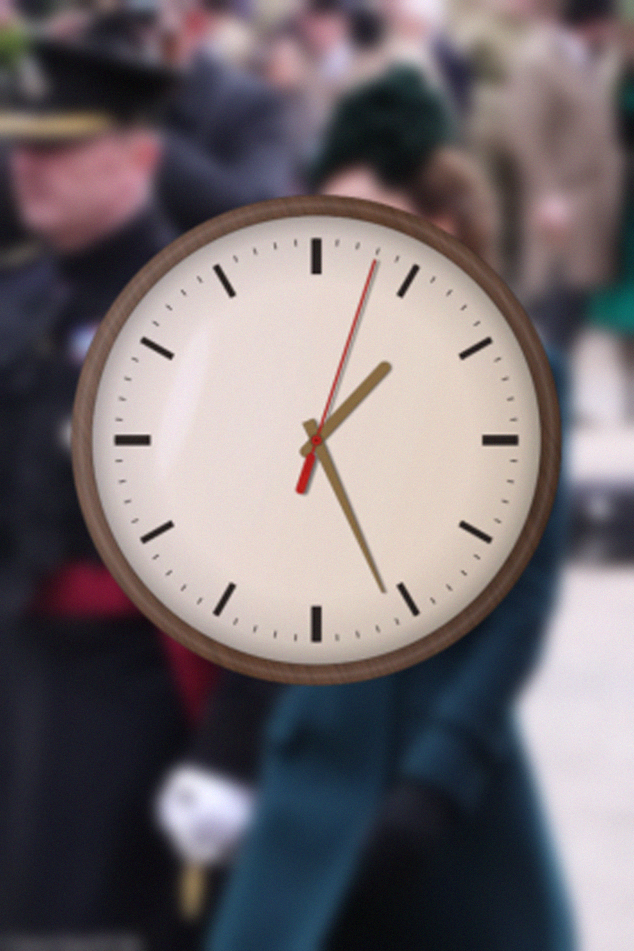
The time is **1:26:03**
